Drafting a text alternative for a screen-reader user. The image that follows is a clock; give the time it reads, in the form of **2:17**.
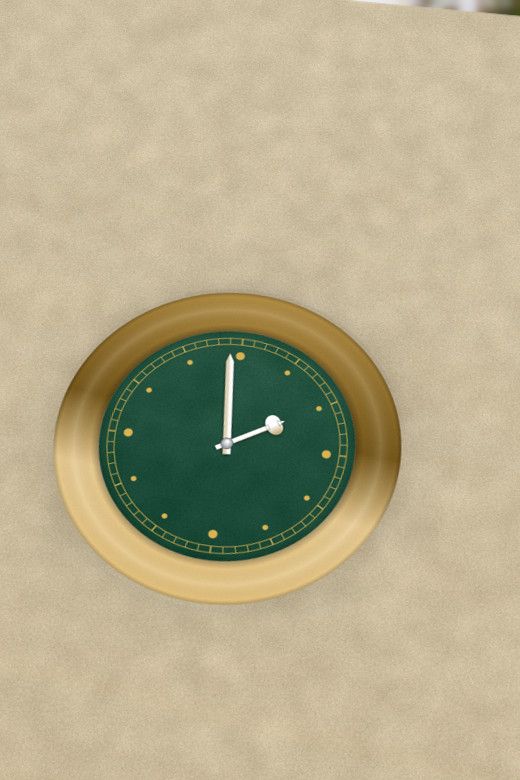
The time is **1:59**
